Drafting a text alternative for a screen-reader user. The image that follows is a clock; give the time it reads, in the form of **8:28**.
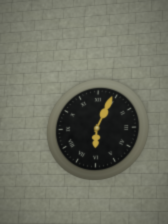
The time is **6:04**
